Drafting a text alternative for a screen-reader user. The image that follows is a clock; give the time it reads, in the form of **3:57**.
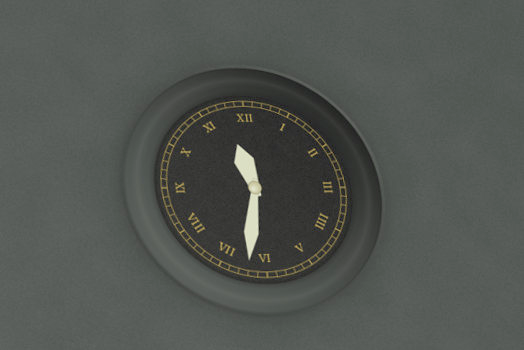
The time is **11:32**
